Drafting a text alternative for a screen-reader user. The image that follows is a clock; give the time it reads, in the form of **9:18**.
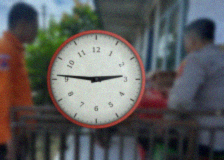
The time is **2:46**
